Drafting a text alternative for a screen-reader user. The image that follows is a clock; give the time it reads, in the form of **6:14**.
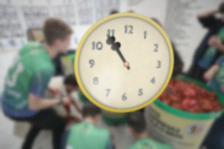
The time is **10:54**
